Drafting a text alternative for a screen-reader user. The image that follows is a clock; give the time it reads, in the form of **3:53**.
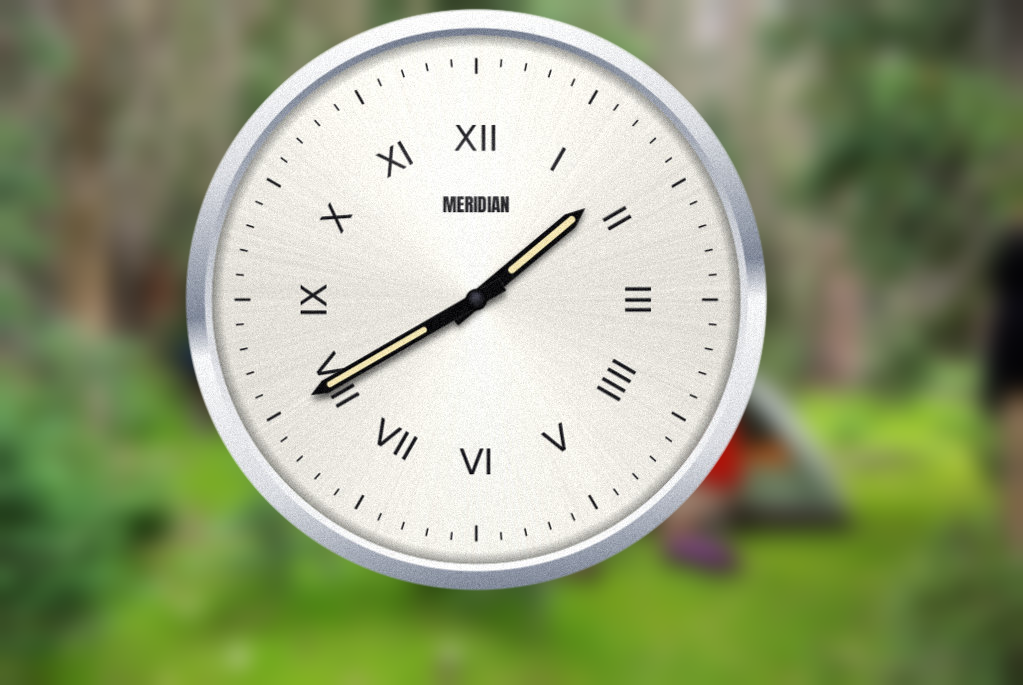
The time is **1:40**
